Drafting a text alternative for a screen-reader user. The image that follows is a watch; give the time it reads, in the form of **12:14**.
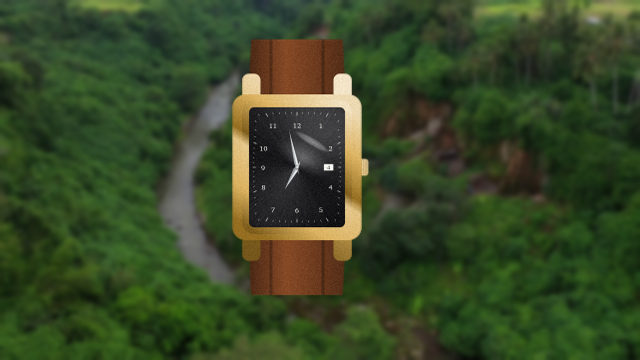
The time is **6:58**
